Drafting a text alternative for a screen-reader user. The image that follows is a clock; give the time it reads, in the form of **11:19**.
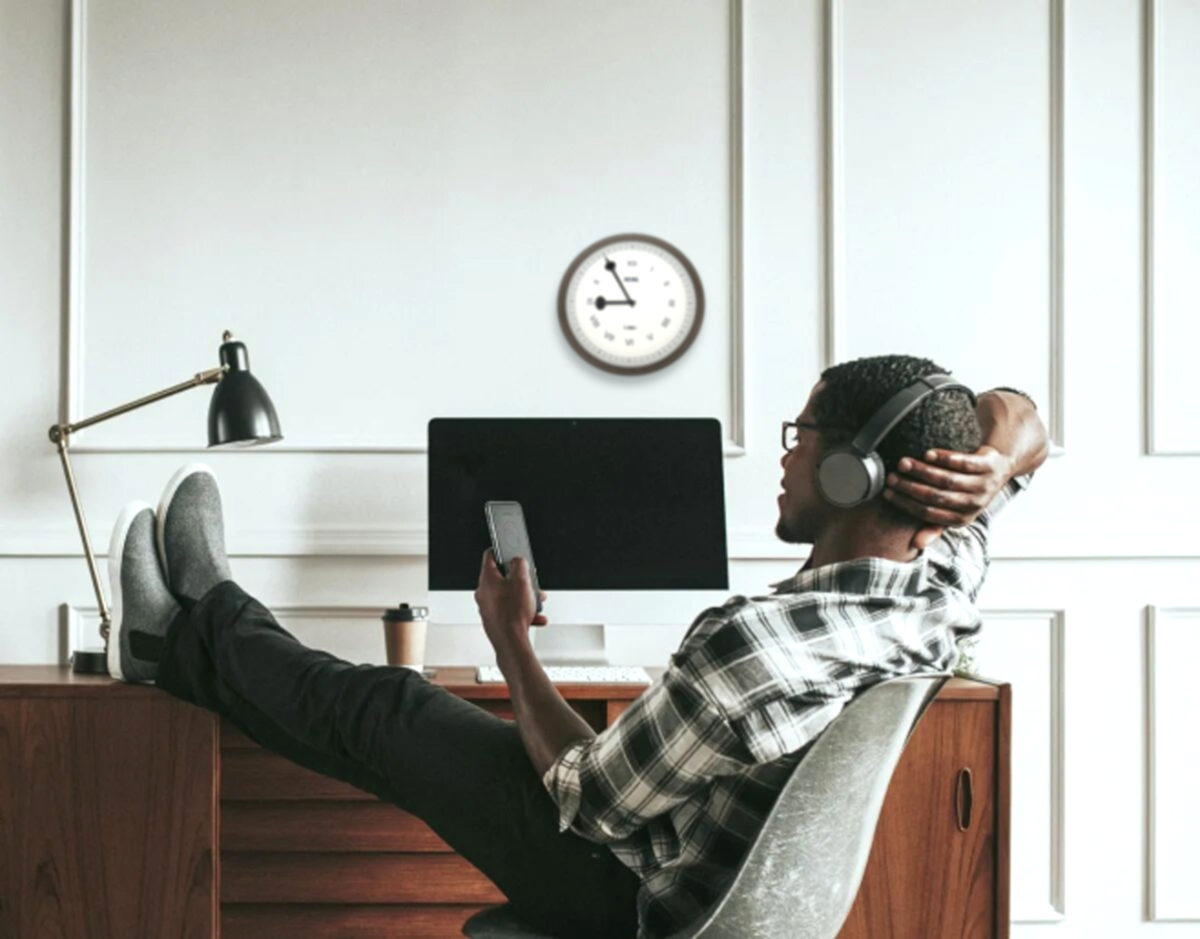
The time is **8:55**
